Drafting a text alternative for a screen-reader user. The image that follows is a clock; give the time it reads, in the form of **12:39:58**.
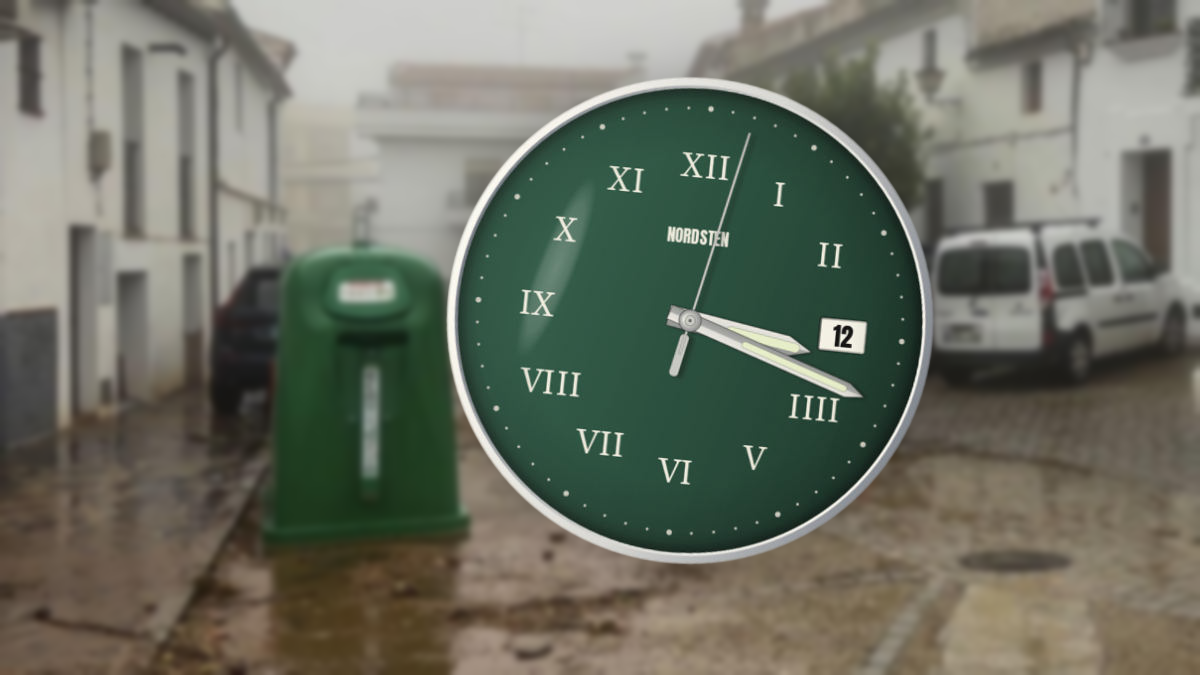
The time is **3:18:02**
